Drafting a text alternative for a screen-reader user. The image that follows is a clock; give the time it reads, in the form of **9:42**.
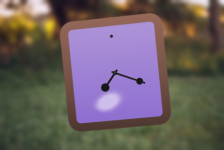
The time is **7:19**
